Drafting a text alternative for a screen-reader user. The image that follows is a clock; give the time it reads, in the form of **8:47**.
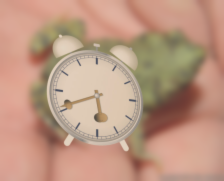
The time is **5:41**
